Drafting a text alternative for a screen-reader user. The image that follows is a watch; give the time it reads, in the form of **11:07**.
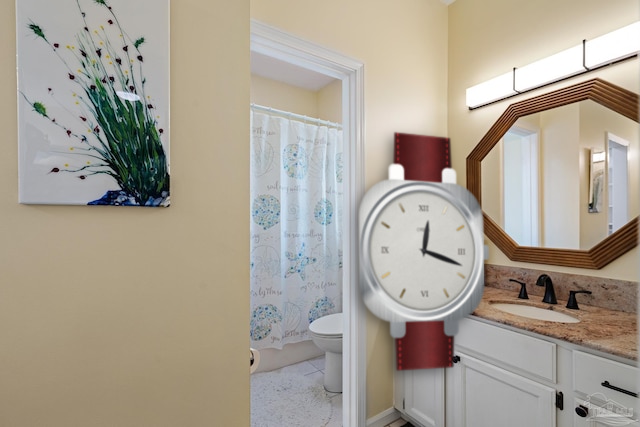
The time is **12:18**
